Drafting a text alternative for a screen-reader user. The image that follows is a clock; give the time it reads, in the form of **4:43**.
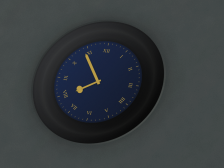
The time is **7:54**
